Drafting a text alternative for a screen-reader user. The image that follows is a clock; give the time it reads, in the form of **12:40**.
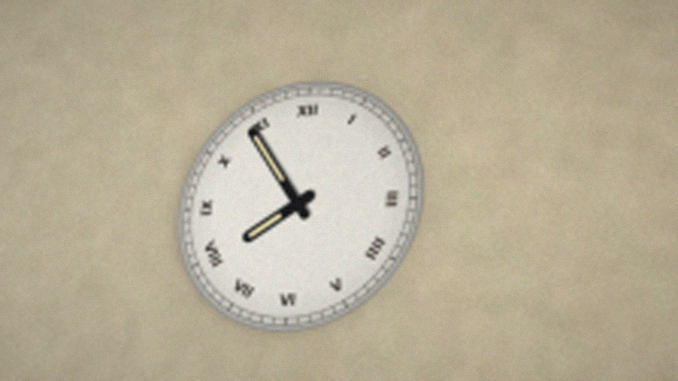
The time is **7:54**
